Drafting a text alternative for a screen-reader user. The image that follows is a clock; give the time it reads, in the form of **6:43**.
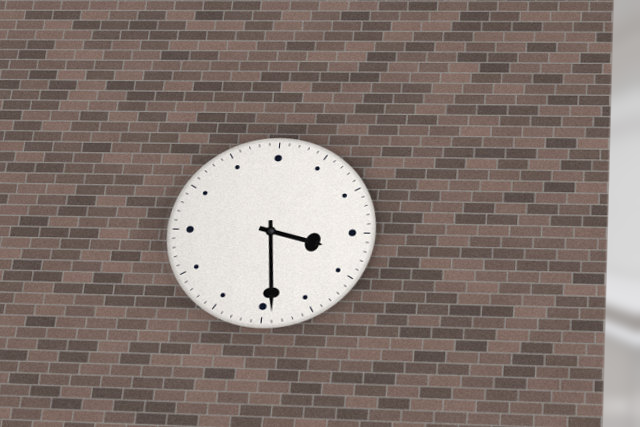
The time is **3:29**
